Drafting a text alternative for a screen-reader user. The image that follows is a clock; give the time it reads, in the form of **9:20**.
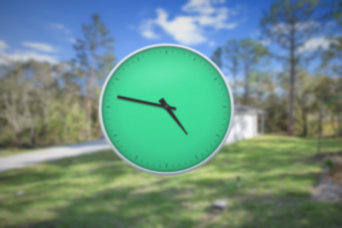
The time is **4:47**
